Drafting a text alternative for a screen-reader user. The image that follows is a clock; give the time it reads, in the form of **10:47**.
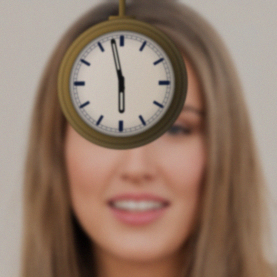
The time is **5:58**
